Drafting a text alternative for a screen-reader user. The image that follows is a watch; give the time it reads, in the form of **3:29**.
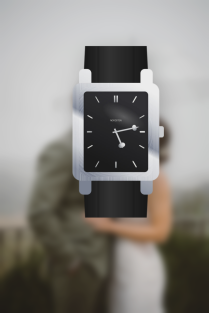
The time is **5:13**
